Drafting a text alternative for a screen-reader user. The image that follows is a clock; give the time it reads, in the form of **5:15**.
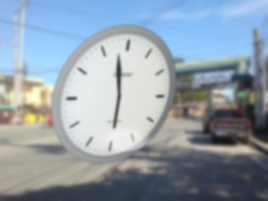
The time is **5:58**
